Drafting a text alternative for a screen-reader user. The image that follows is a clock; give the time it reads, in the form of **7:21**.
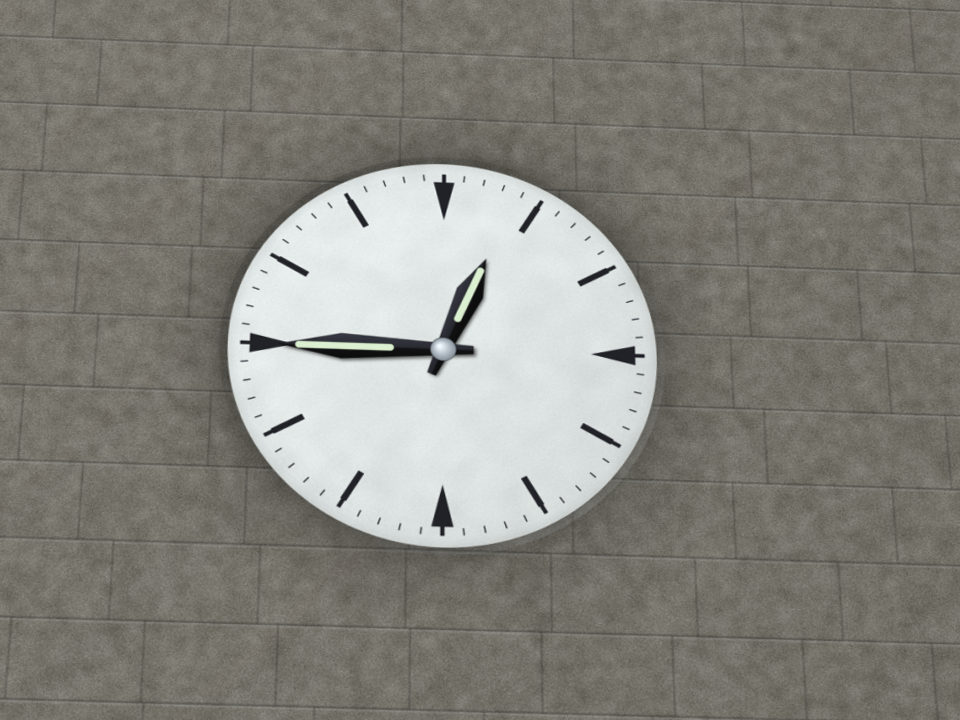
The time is **12:45**
